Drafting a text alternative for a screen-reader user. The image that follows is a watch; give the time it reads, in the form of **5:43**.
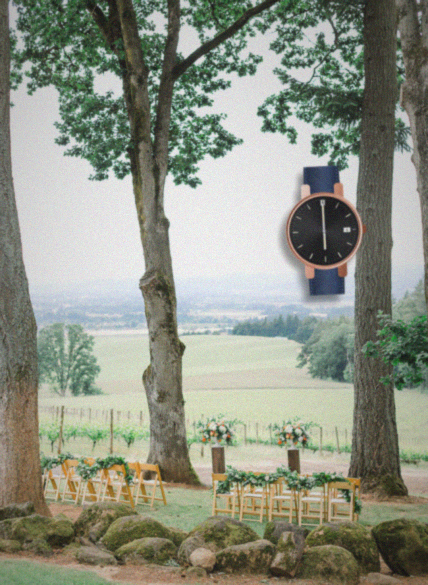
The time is **6:00**
